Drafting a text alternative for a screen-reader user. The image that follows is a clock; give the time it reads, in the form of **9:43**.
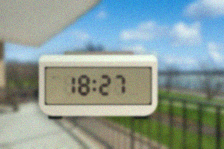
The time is **18:27**
